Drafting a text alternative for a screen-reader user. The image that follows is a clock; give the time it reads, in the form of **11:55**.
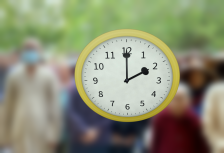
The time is **2:00**
